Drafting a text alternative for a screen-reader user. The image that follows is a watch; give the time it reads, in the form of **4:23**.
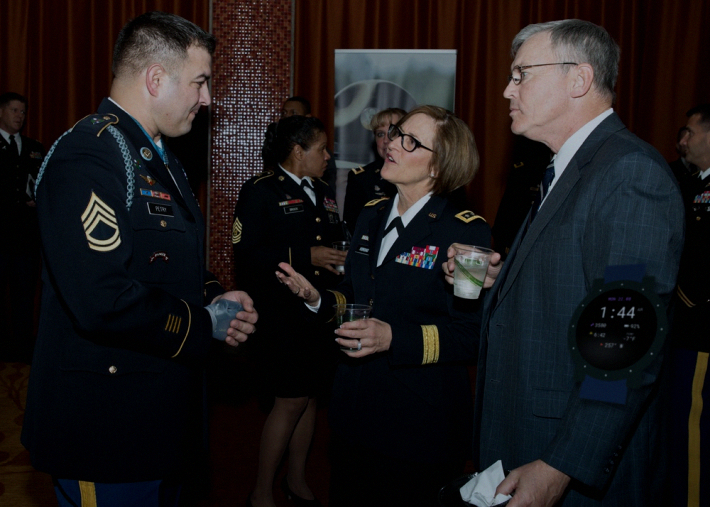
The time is **1:44**
